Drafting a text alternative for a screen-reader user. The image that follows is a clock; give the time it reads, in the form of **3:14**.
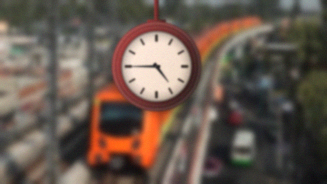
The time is **4:45**
